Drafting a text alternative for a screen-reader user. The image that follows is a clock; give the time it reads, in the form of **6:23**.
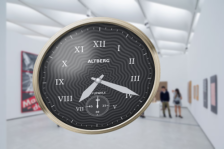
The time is **7:19**
